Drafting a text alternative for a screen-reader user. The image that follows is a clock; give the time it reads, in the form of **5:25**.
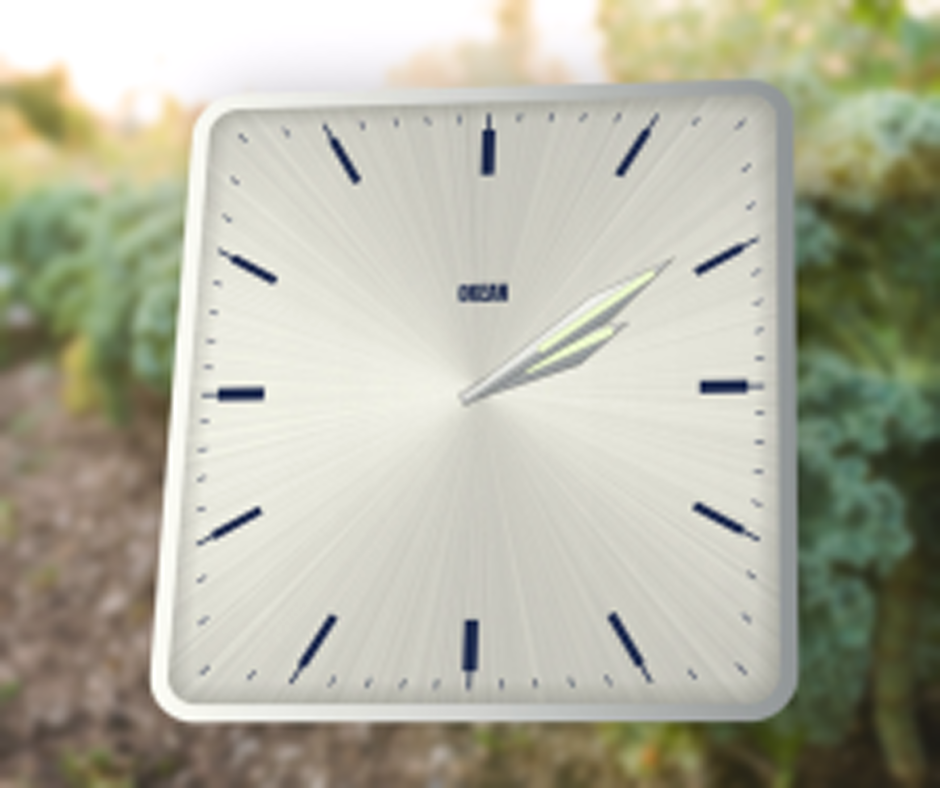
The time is **2:09**
